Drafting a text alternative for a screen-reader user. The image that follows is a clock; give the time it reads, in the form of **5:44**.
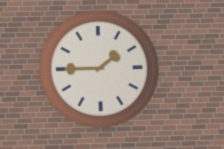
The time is **1:45**
